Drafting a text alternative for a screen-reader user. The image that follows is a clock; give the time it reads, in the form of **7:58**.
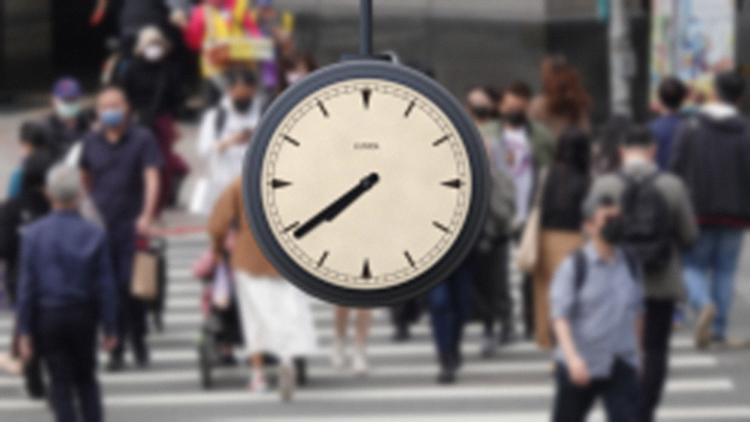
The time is **7:39**
